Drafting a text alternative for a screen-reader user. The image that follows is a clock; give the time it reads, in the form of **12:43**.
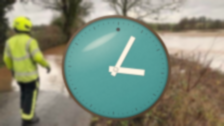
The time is **3:04**
